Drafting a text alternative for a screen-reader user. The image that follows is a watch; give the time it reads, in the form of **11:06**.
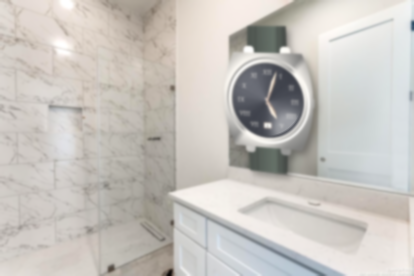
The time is **5:03**
